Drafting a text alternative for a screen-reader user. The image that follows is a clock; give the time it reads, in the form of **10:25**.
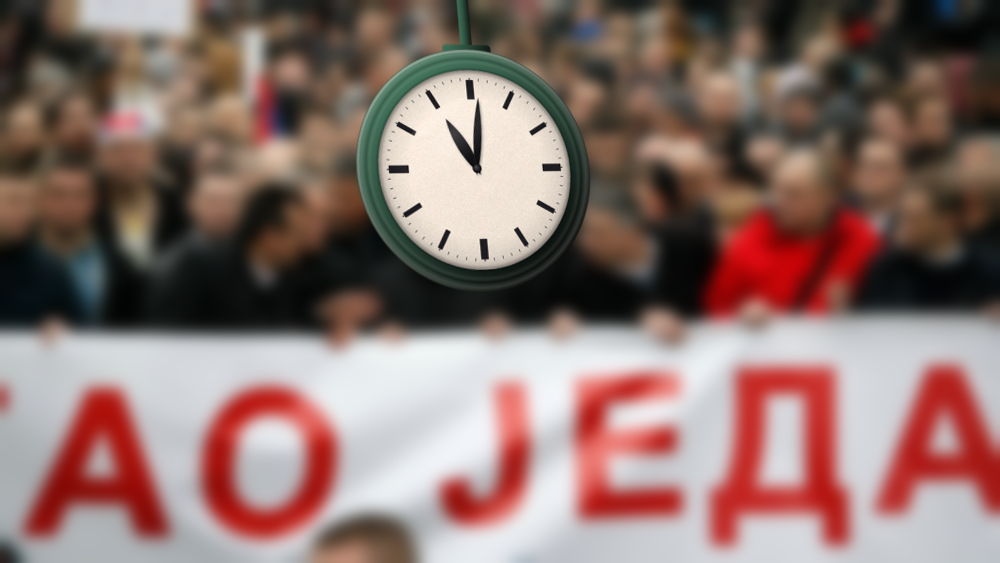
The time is **11:01**
